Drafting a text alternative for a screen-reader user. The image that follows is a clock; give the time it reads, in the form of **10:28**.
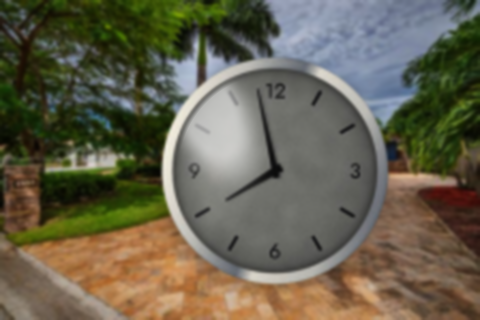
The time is **7:58**
